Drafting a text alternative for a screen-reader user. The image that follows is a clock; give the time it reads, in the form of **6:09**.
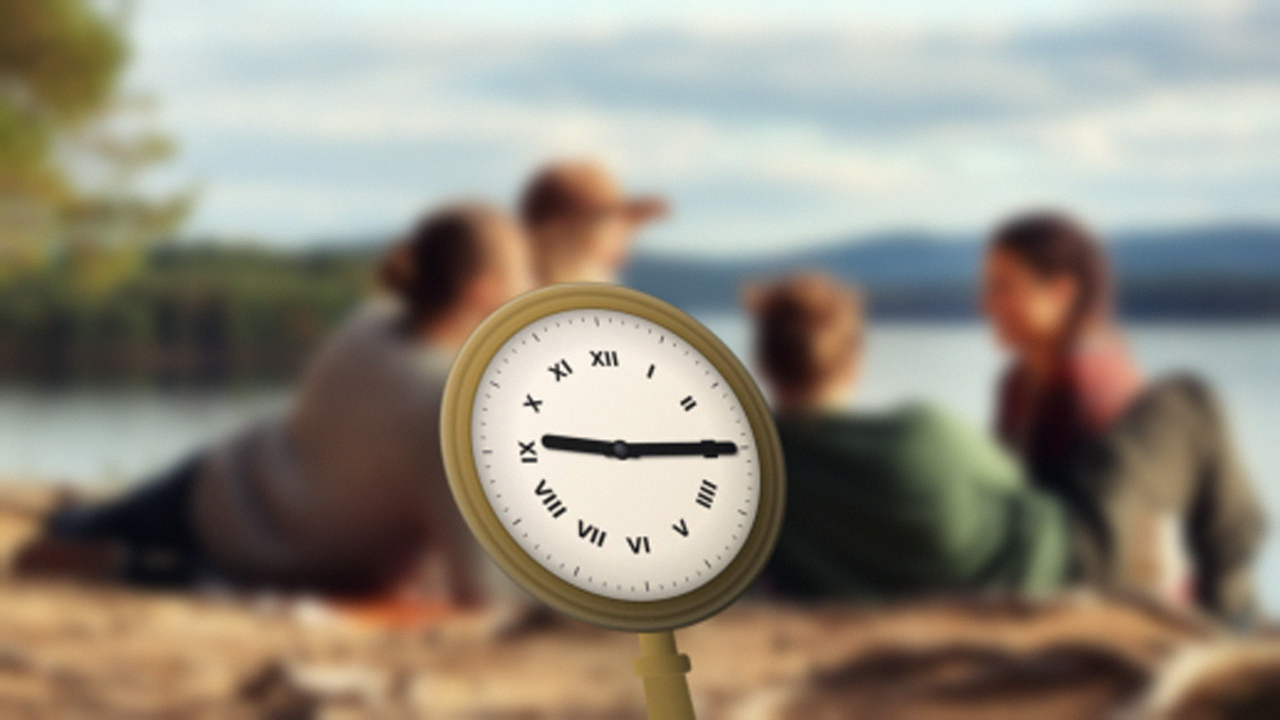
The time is **9:15**
